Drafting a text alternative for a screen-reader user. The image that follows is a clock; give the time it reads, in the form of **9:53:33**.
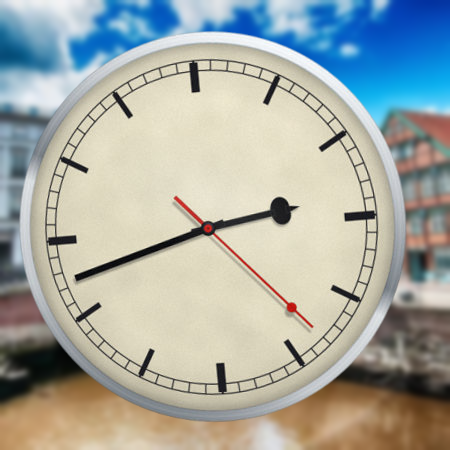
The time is **2:42:23**
